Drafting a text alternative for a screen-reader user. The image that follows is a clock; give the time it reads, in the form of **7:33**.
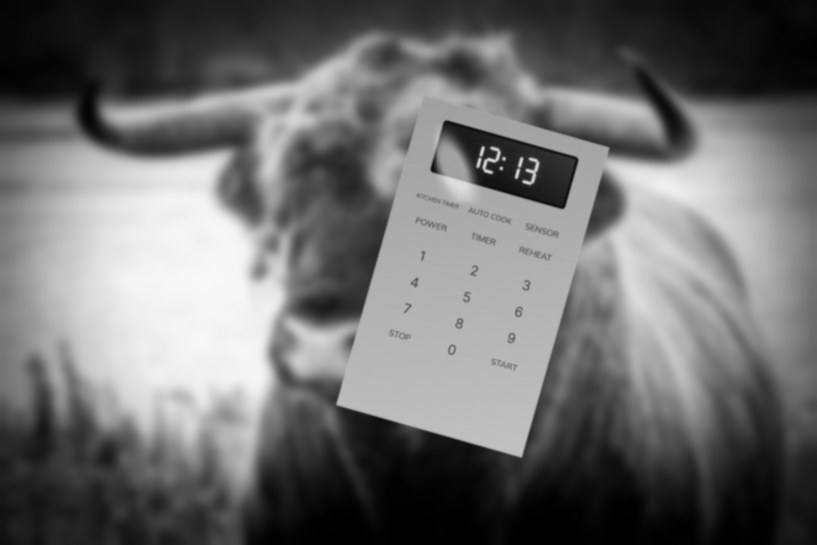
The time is **12:13**
